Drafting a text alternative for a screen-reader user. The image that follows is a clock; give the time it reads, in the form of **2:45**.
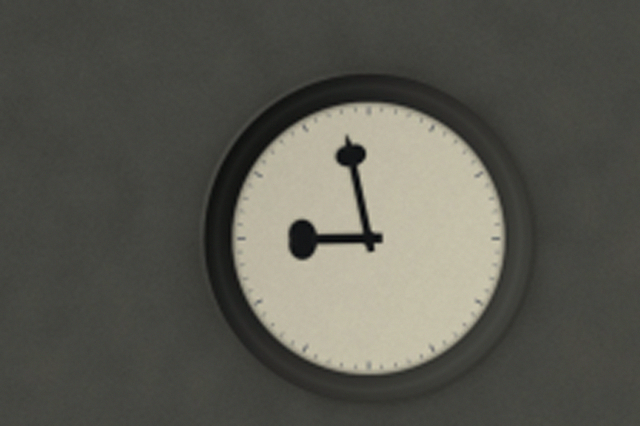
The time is **8:58**
